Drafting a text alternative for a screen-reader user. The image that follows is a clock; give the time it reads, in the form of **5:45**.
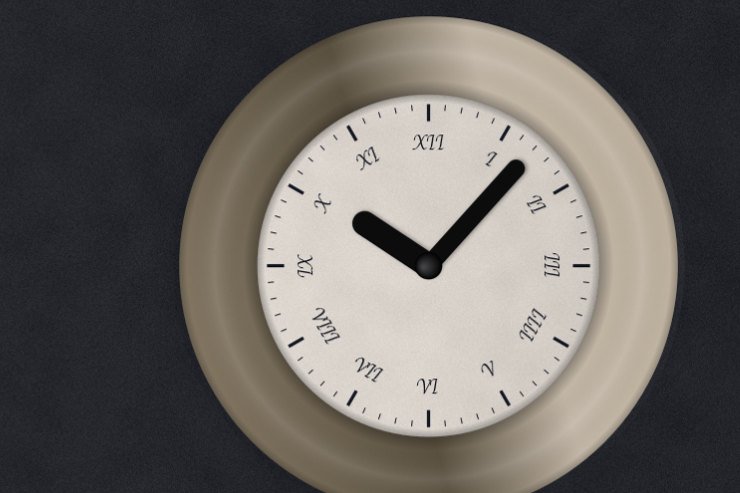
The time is **10:07**
